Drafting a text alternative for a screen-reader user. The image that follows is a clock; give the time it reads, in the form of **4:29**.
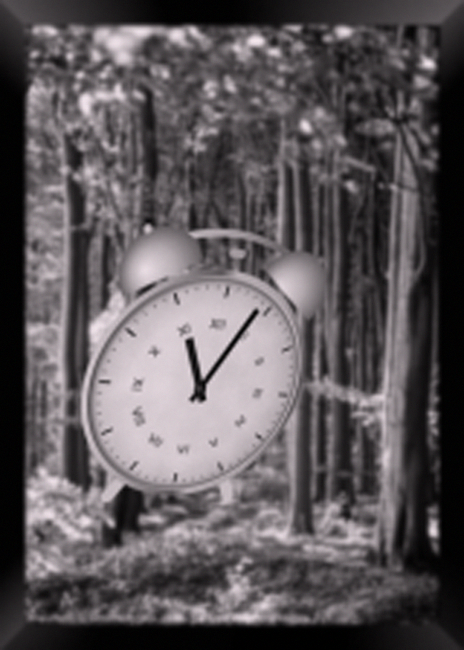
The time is **11:04**
